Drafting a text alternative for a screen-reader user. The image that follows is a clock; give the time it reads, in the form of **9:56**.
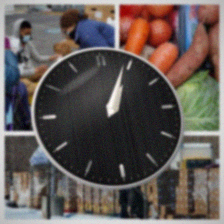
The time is **1:04**
